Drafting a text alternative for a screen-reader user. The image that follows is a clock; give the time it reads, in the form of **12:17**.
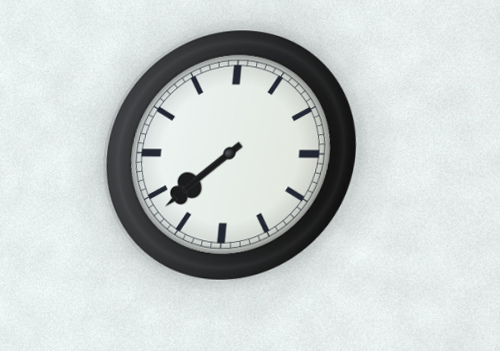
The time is **7:38**
